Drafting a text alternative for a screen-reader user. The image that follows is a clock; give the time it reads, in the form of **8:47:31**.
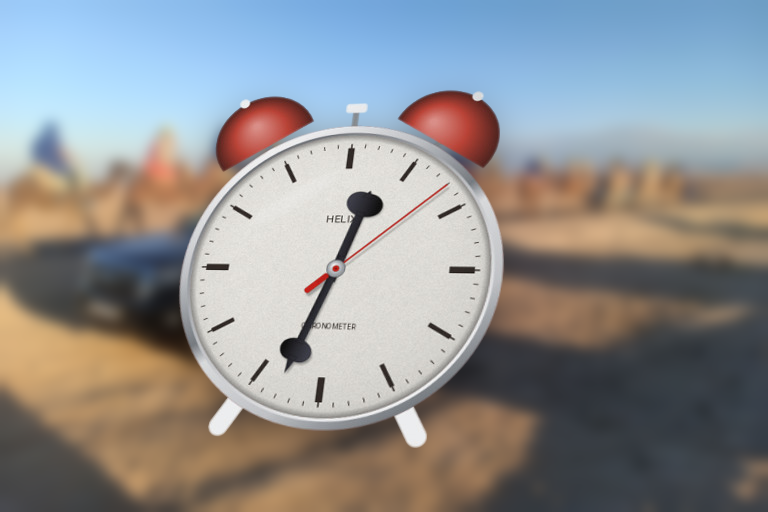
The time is **12:33:08**
